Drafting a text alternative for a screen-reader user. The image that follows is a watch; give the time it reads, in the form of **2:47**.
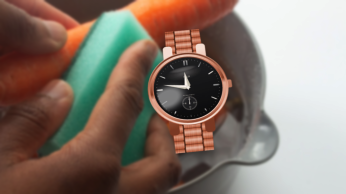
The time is **11:47**
